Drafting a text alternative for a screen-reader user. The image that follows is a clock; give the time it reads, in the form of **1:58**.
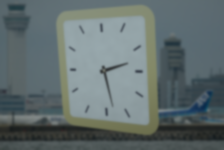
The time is **2:28**
